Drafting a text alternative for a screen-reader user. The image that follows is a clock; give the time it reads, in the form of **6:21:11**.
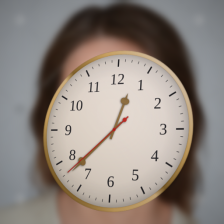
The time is **12:37:38**
